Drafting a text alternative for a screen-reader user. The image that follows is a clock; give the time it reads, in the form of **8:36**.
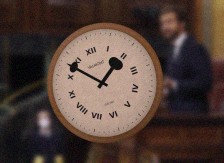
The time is **1:53**
